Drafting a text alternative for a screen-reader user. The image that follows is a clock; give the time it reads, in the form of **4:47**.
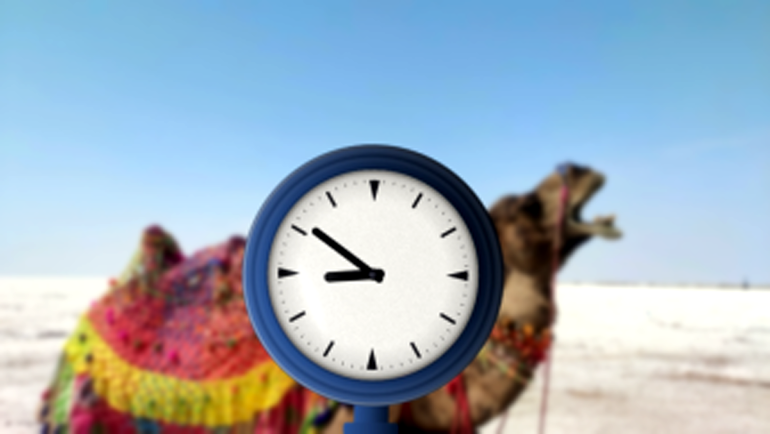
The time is **8:51**
